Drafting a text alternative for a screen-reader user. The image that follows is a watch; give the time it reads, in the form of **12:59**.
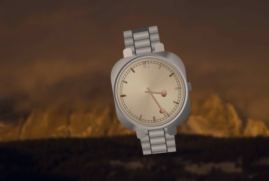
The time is **3:26**
